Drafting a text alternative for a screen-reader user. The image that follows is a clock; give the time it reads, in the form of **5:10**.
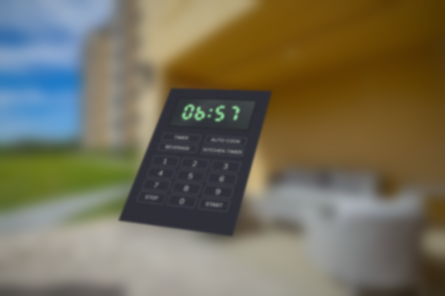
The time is **6:57**
